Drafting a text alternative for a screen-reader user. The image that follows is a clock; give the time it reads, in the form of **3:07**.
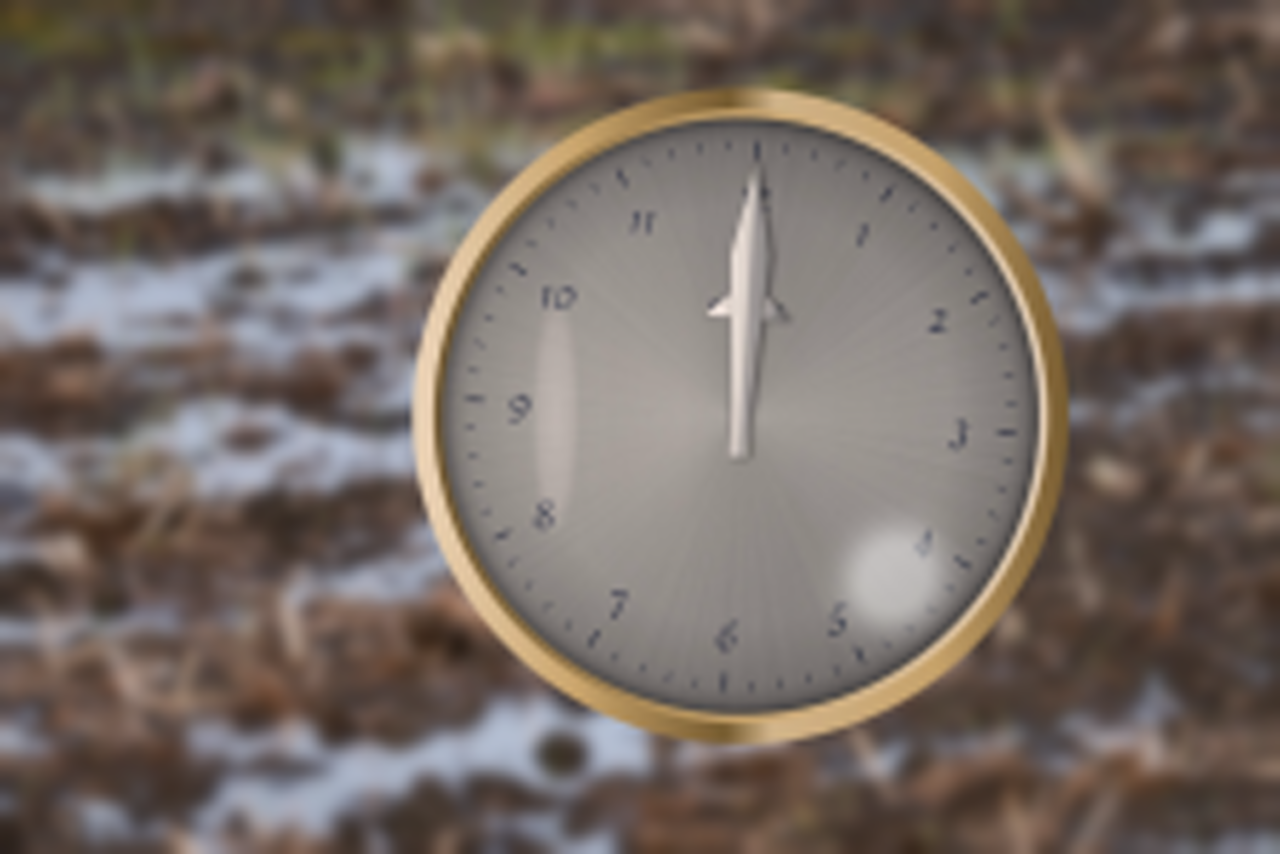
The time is **12:00**
